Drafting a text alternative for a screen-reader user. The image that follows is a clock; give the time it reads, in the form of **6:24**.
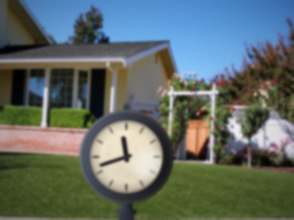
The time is **11:42**
